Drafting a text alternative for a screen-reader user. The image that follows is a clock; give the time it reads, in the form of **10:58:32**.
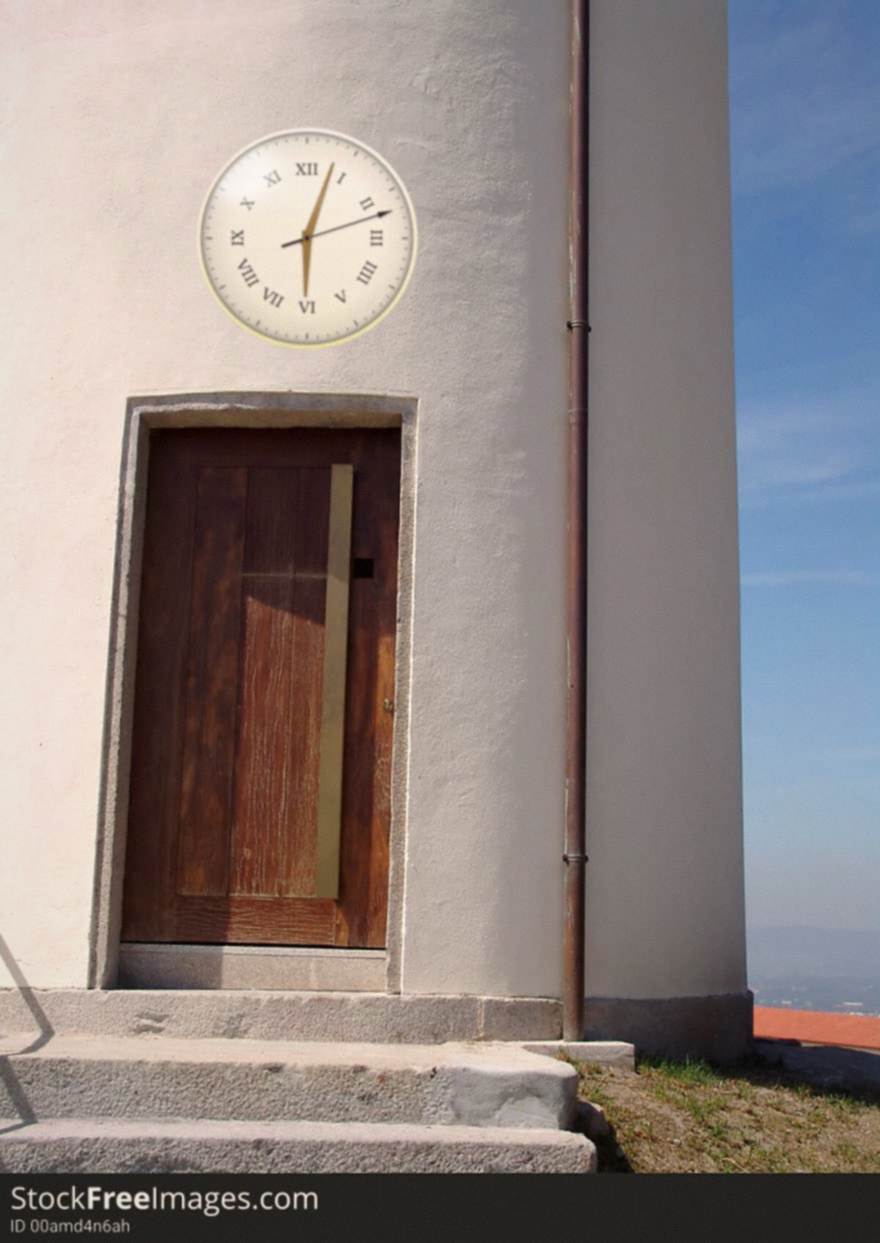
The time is **6:03:12**
